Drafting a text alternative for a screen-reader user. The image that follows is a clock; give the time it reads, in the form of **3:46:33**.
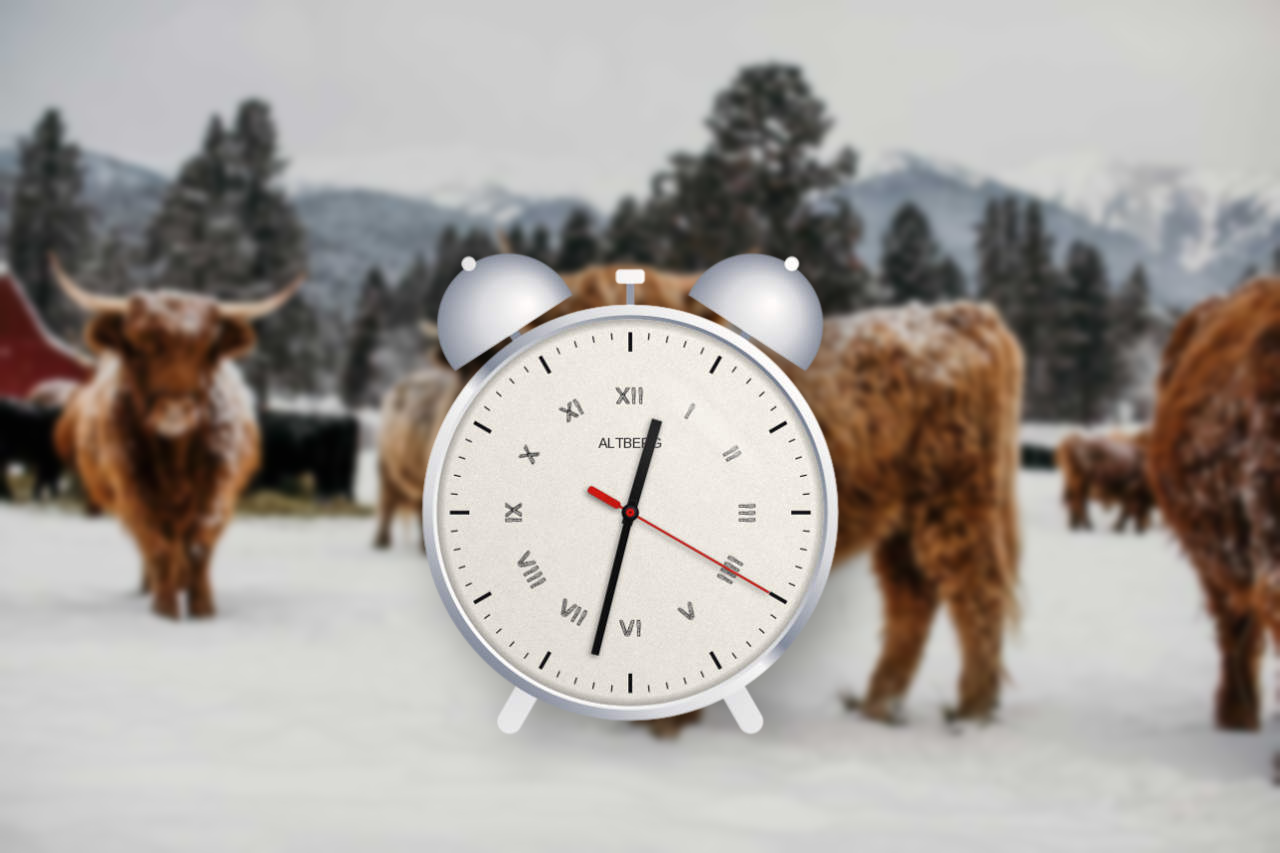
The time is **12:32:20**
